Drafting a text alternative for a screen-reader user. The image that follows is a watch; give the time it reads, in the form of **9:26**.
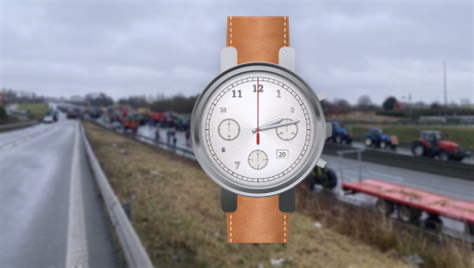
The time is **2:13**
